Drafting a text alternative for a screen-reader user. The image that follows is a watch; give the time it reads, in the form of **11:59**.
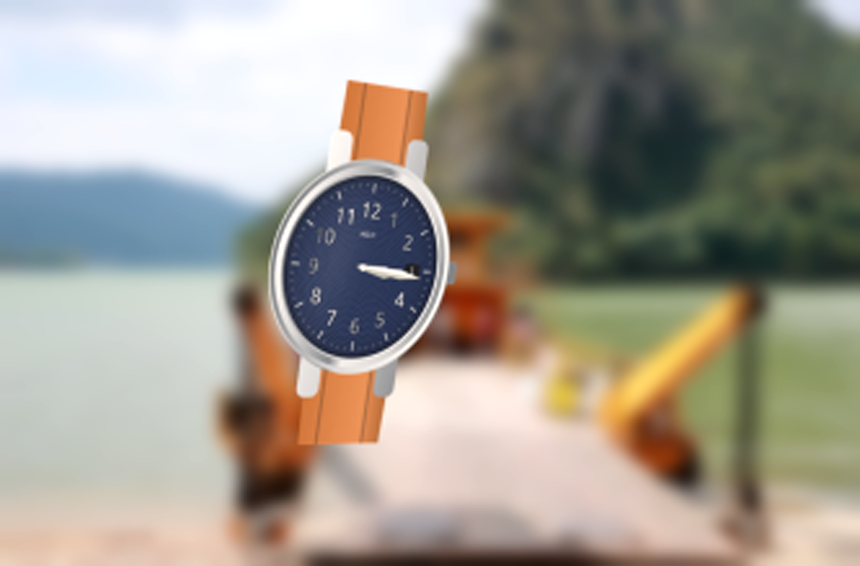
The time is **3:16**
